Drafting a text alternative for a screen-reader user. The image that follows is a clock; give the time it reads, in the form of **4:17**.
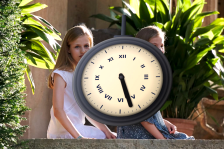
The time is **5:27**
